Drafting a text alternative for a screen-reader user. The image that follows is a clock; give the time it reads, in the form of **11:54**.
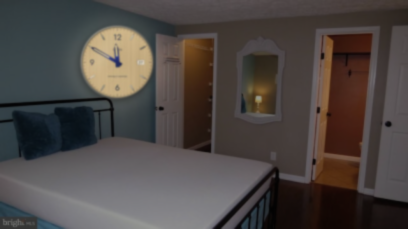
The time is **11:50**
